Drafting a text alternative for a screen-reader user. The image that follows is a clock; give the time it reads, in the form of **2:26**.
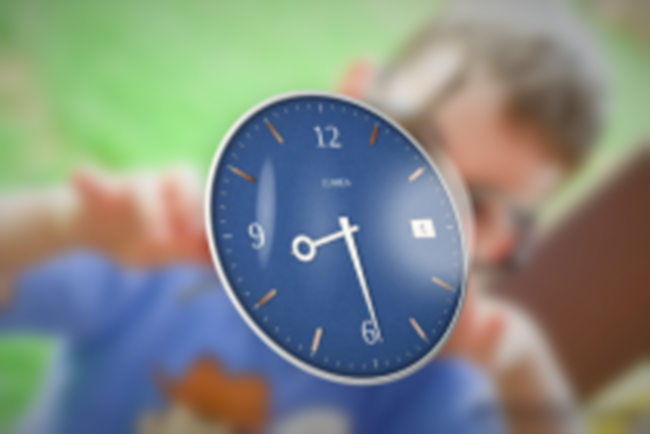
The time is **8:29**
